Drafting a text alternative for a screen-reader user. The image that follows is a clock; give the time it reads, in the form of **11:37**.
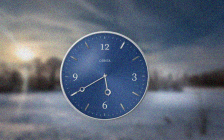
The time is **5:40**
